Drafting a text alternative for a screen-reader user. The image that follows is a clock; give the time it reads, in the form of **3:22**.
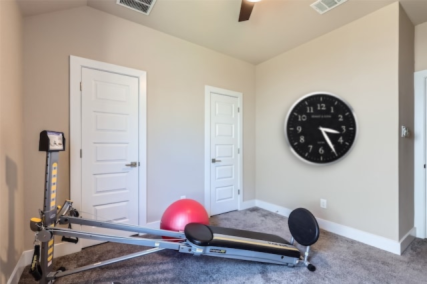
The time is **3:25**
